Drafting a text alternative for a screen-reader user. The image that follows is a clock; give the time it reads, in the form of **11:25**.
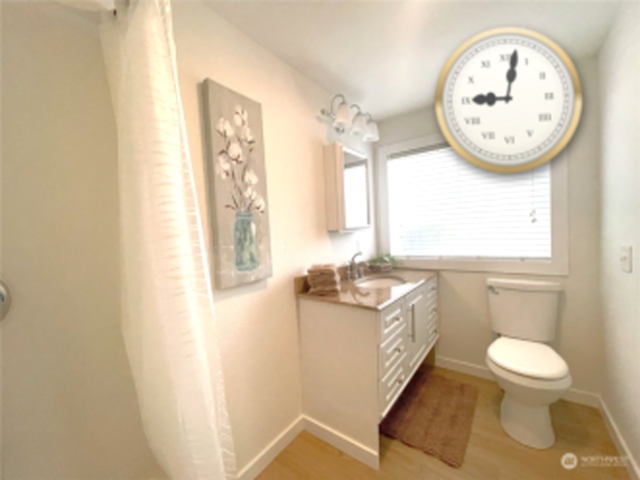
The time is **9:02**
